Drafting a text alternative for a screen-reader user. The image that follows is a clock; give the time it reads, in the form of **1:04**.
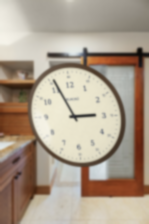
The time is **2:56**
